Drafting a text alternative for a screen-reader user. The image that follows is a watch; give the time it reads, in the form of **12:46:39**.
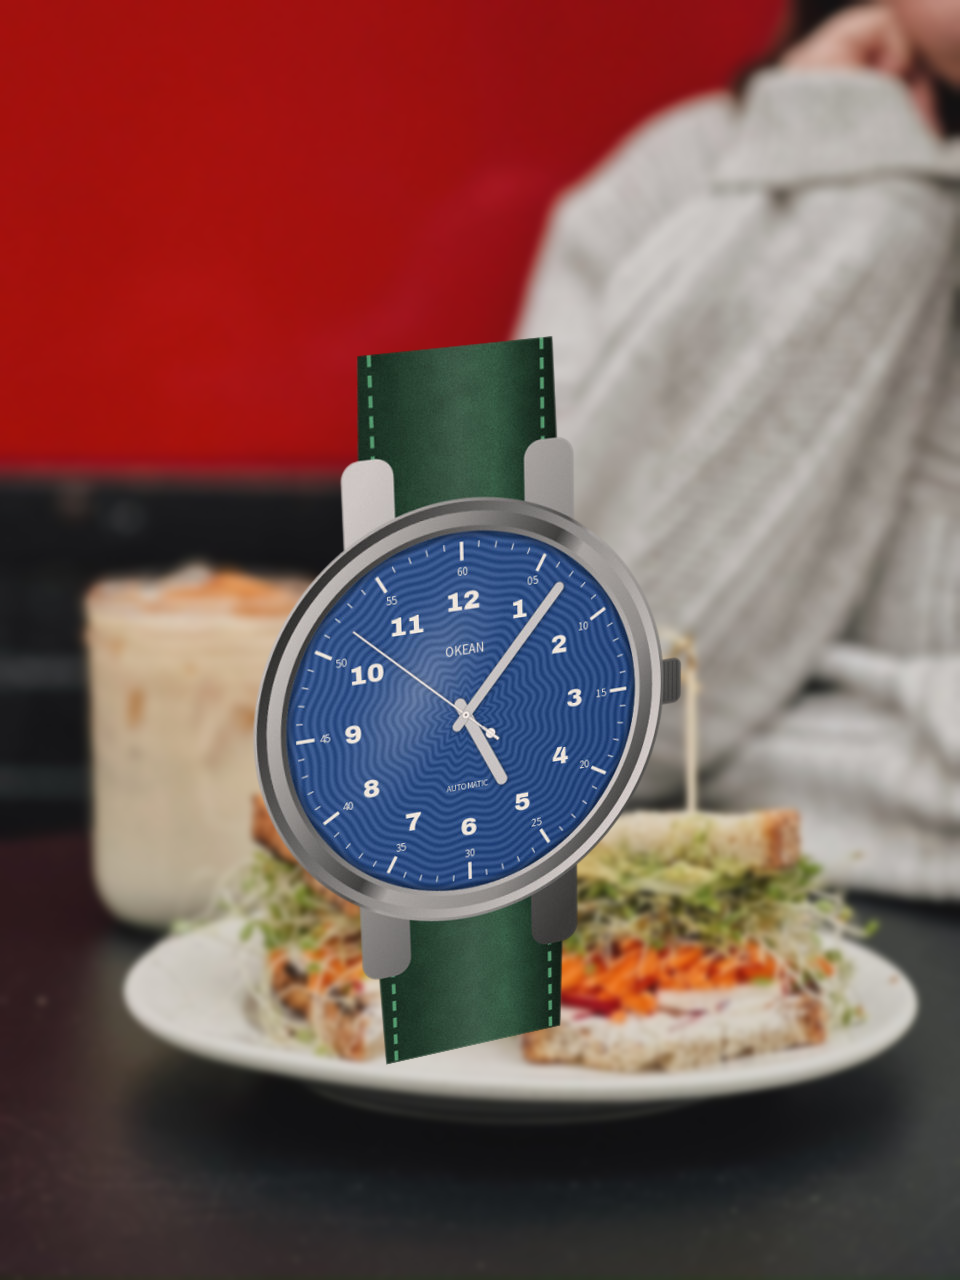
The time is **5:06:52**
